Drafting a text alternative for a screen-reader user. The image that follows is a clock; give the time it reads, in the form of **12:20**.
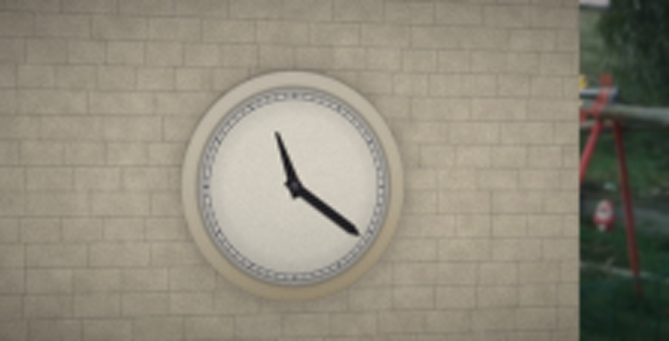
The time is **11:21**
